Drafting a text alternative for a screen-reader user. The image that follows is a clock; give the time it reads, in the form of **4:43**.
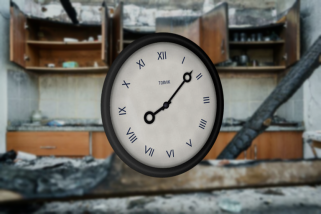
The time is **8:08**
